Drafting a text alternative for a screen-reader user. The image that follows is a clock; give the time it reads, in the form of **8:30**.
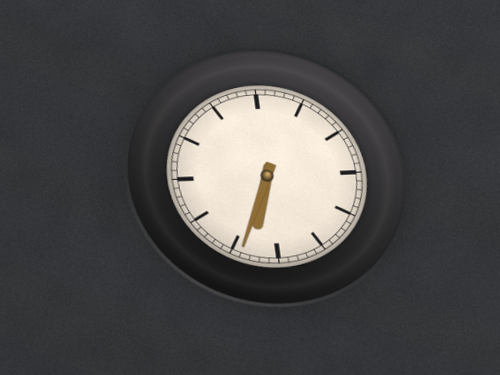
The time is **6:34**
